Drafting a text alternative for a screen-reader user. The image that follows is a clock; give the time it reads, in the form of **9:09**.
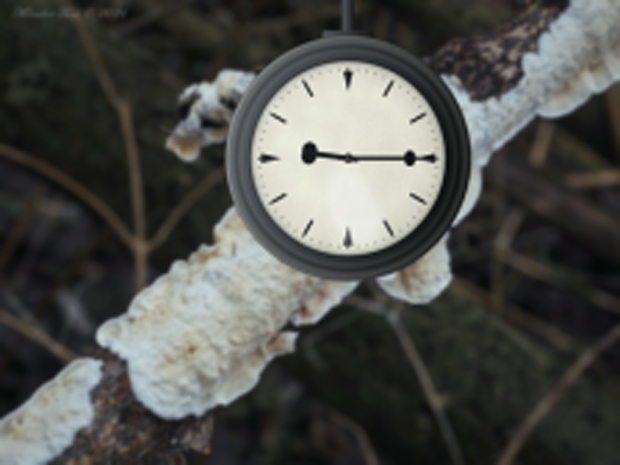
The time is **9:15**
